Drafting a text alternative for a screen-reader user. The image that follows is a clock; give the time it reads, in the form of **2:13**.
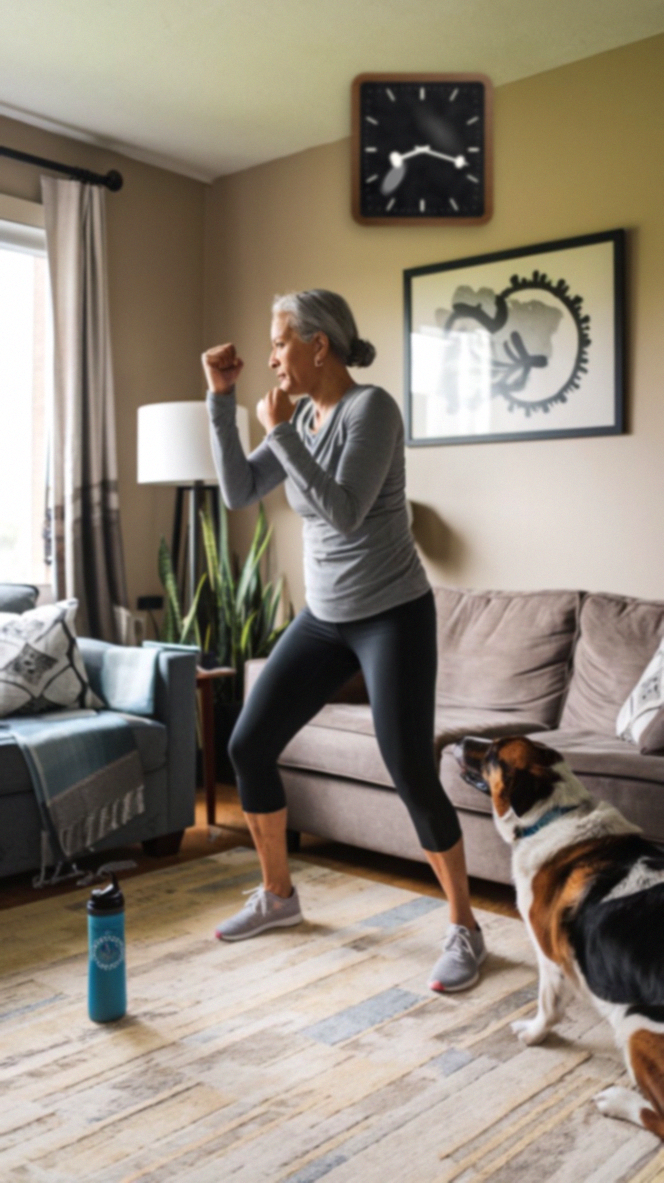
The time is **8:18**
